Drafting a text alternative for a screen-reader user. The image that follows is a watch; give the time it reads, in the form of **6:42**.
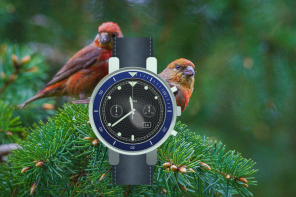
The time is **11:39**
